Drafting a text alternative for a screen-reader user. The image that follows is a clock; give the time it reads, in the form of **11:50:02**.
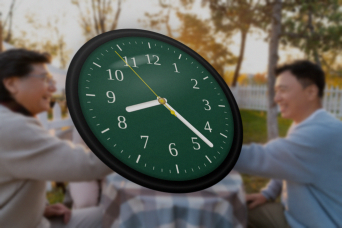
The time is **8:22:54**
